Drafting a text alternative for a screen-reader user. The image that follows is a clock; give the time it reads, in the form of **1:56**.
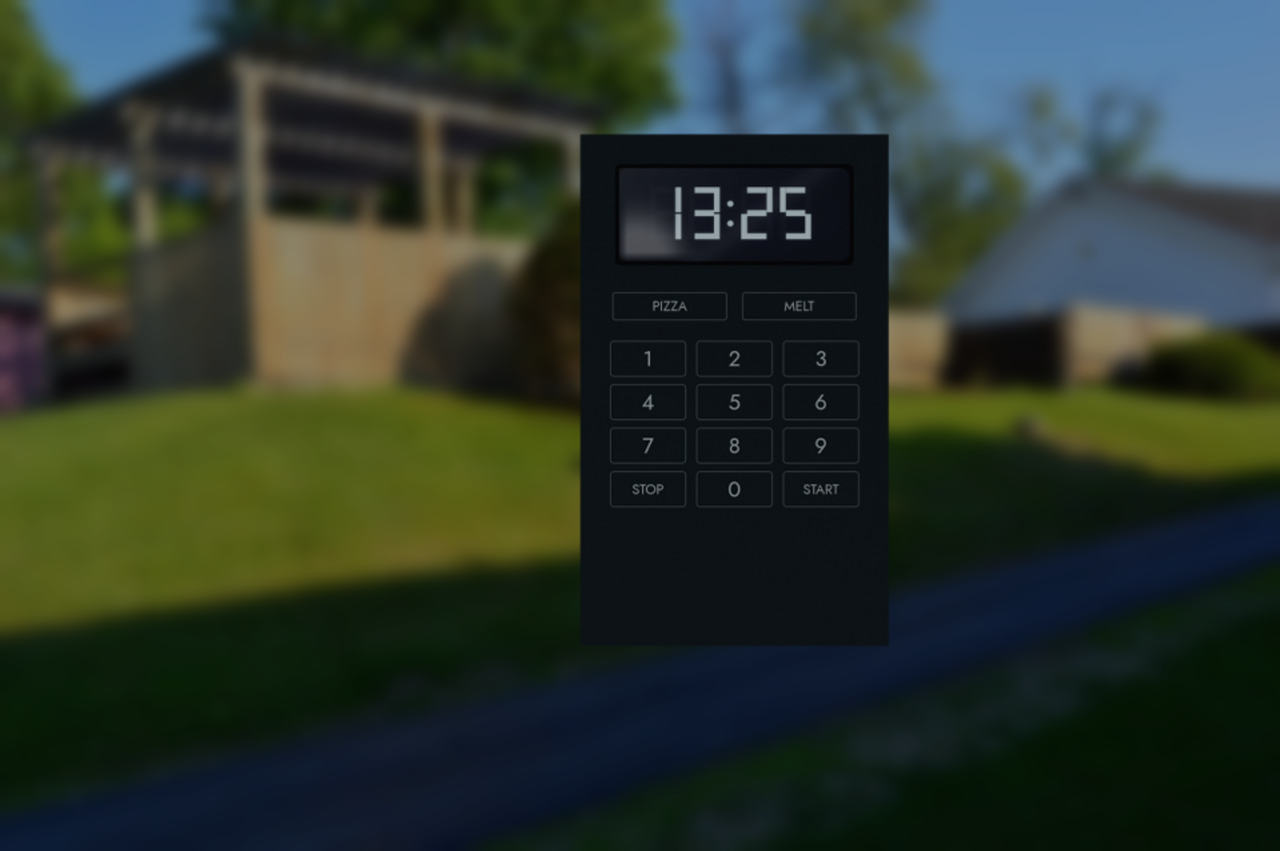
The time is **13:25**
